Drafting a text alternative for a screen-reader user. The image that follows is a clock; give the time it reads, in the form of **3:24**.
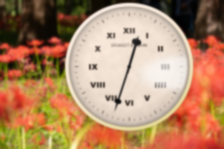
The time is **12:33**
